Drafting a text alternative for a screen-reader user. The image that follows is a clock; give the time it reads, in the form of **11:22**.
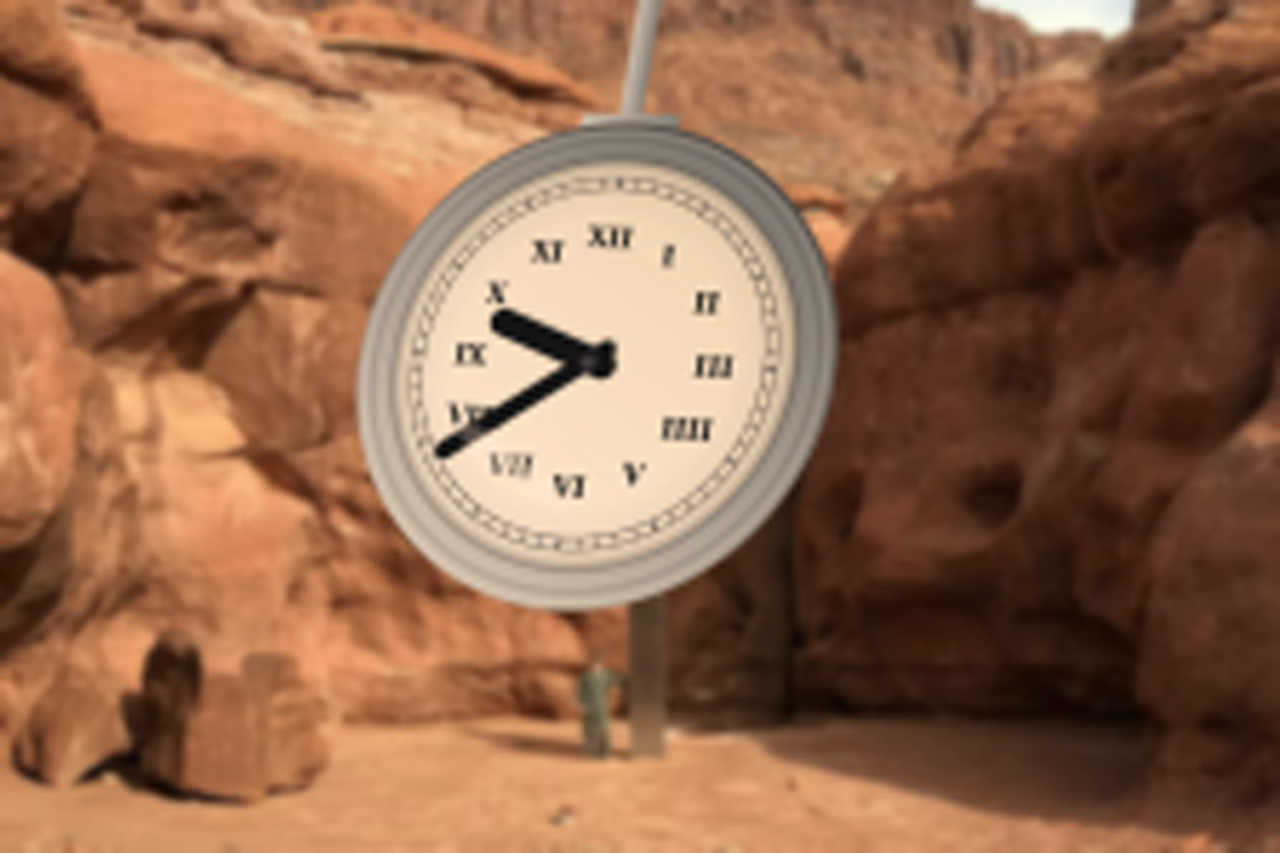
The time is **9:39**
